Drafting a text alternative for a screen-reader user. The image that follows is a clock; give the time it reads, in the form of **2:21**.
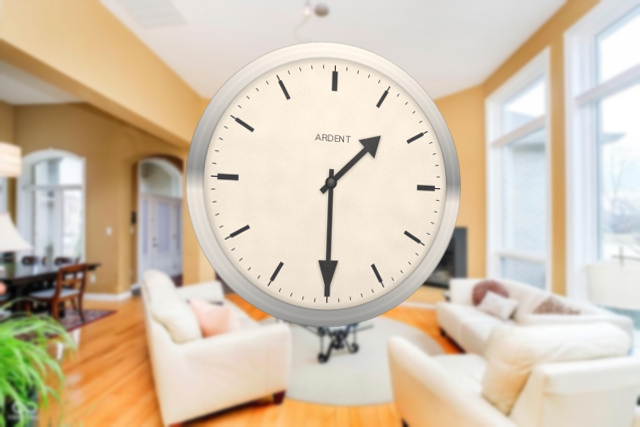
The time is **1:30**
